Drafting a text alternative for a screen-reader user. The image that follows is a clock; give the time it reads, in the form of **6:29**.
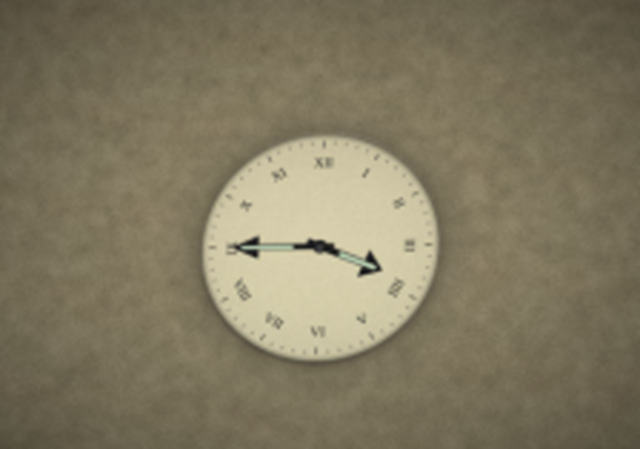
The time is **3:45**
